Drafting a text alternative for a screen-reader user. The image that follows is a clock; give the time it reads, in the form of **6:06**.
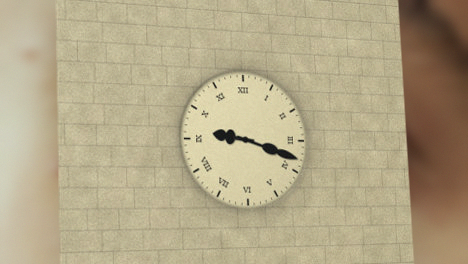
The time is **9:18**
